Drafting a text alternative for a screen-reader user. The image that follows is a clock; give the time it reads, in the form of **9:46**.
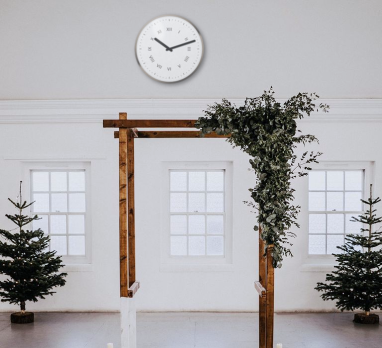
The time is **10:12**
